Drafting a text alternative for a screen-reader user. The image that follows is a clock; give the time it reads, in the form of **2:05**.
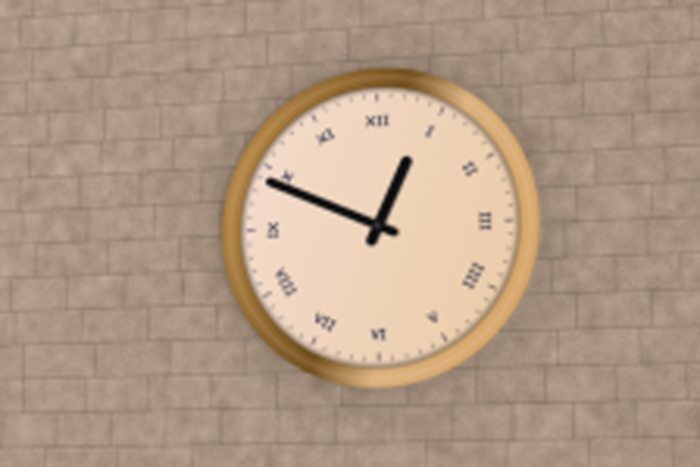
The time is **12:49**
